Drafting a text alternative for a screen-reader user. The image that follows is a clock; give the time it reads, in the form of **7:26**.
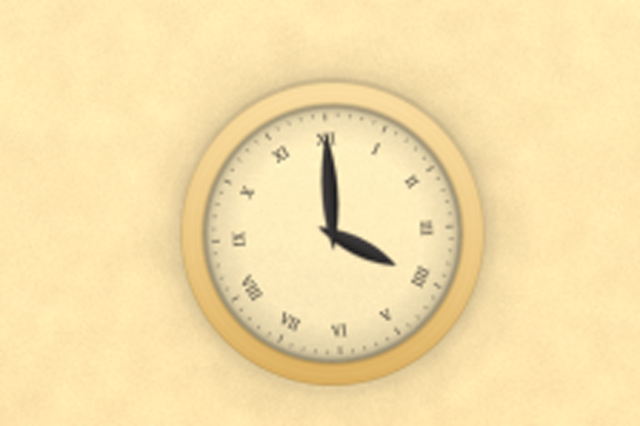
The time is **4:00**
